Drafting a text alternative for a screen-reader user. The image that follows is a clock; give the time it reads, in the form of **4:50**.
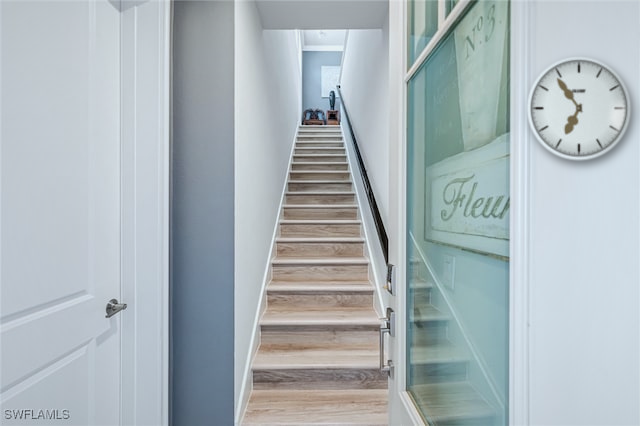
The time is **6:54**
